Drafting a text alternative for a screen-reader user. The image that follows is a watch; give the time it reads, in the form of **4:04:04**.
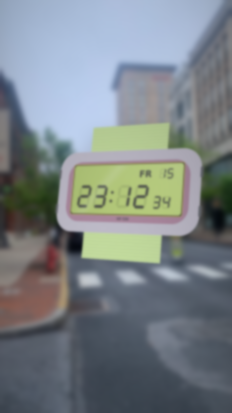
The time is **23:12:34**
